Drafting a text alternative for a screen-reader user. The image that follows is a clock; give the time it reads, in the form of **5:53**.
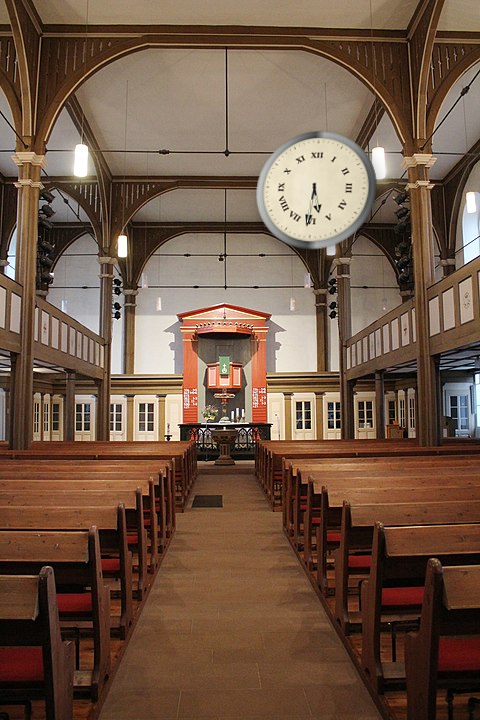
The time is **5:31**
